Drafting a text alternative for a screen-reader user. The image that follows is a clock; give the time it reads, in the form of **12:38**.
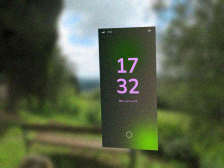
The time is **17:32**
